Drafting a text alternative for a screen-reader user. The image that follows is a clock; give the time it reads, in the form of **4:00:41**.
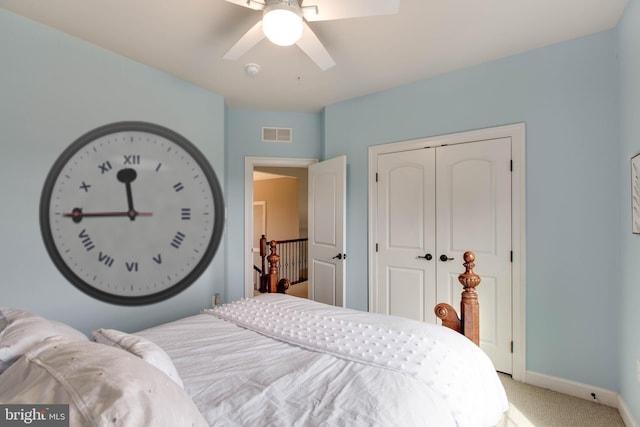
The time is **11:44:45**
